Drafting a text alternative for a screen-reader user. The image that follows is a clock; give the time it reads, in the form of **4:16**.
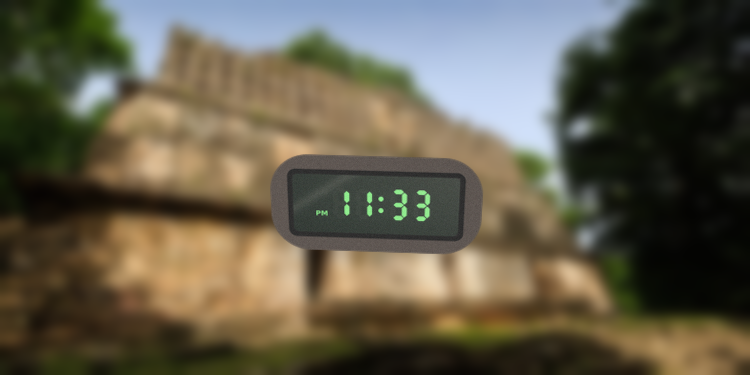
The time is **11:33**
